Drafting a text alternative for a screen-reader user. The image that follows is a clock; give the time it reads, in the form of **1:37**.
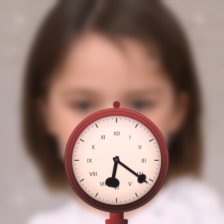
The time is **6:21**
